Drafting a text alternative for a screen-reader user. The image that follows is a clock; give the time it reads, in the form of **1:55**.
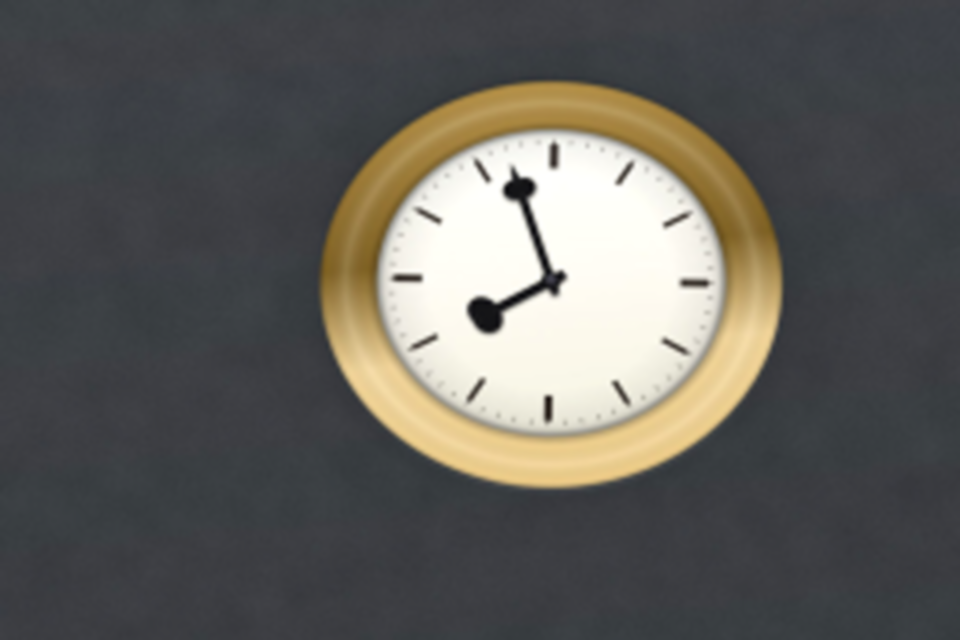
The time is **7:57**
